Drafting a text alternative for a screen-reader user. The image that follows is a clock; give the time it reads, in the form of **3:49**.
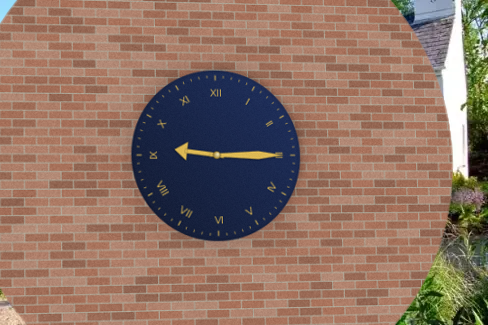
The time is **9:15**
